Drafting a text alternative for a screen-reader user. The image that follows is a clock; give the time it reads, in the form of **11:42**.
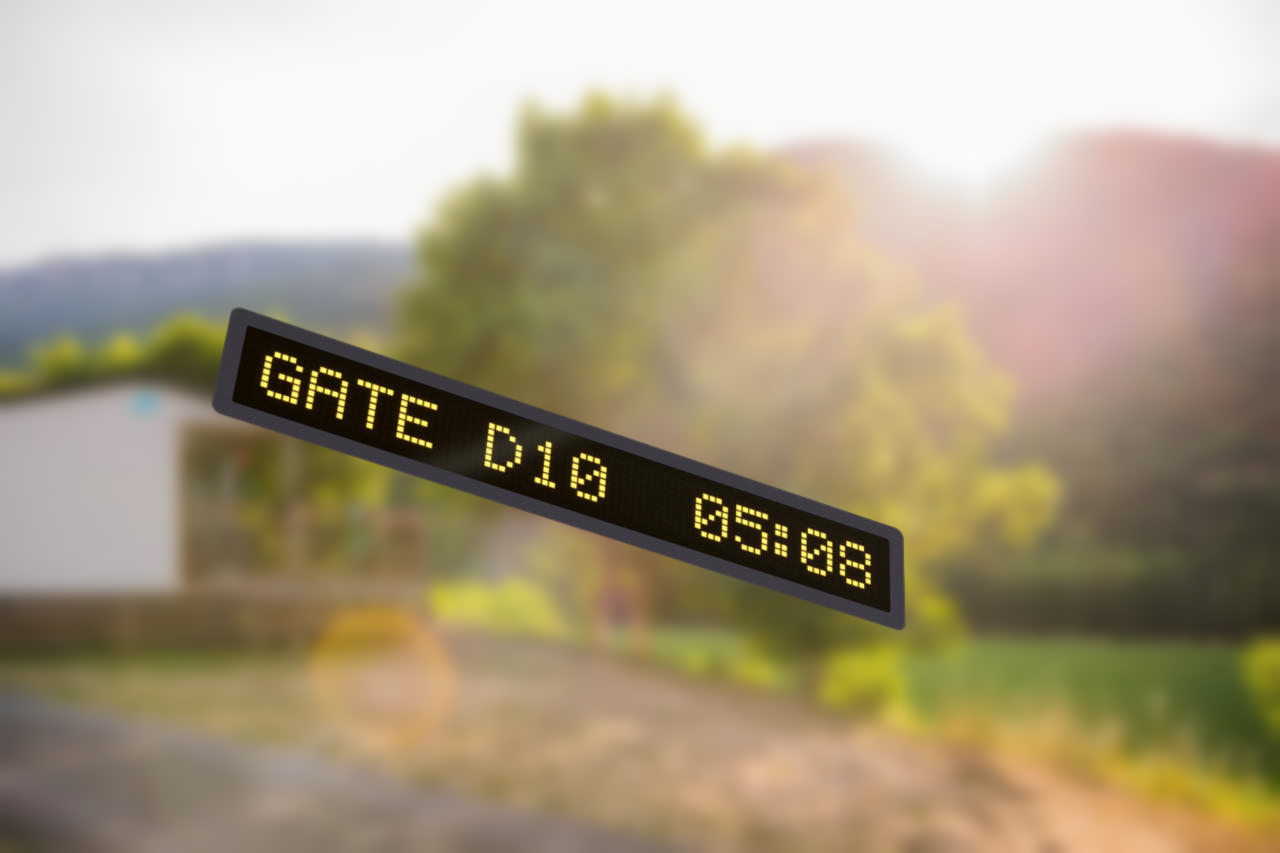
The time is **5:08**
